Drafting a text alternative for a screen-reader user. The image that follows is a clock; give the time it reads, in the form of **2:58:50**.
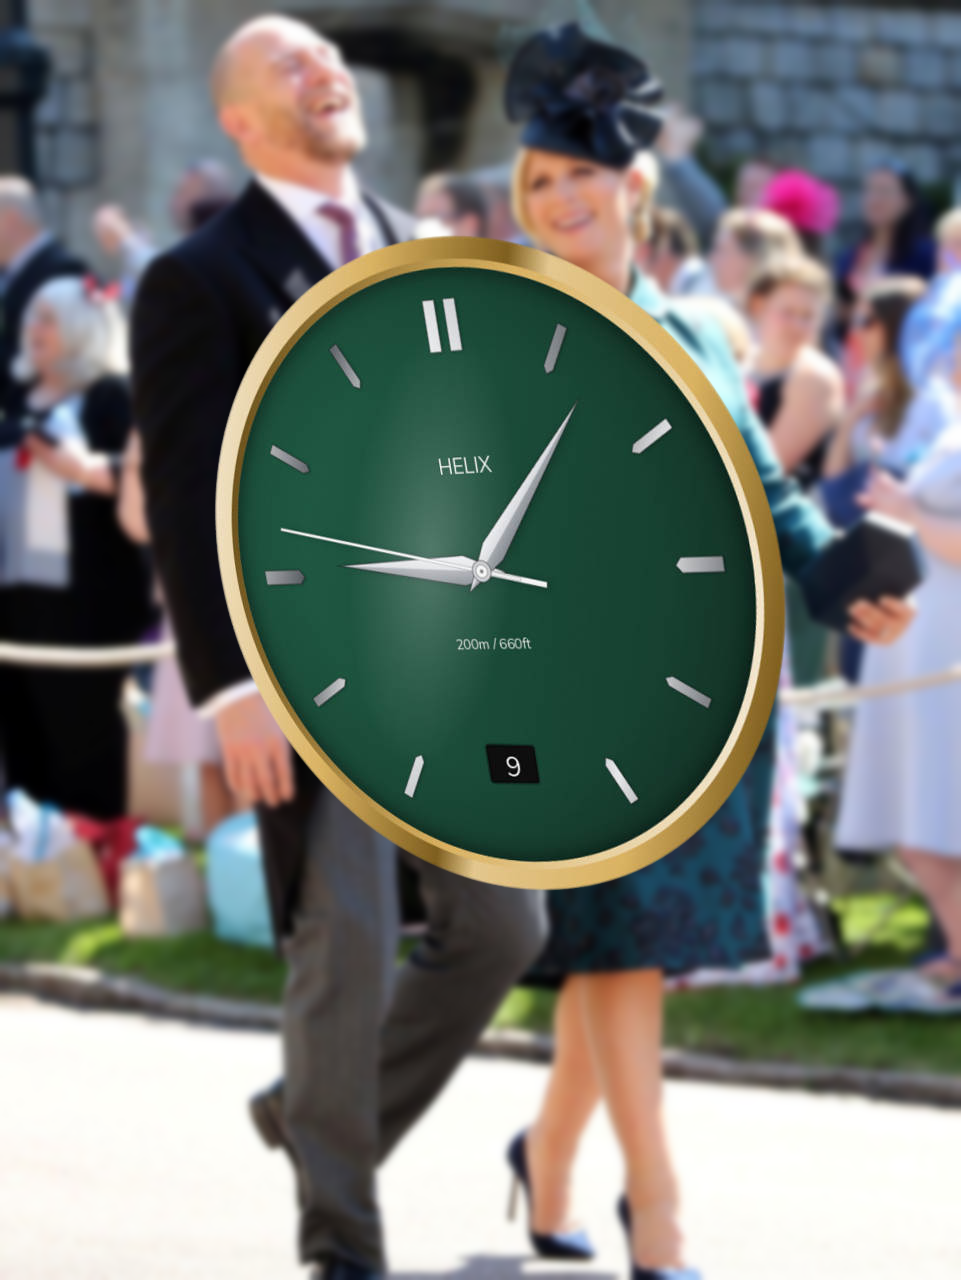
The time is **9:06:47**
